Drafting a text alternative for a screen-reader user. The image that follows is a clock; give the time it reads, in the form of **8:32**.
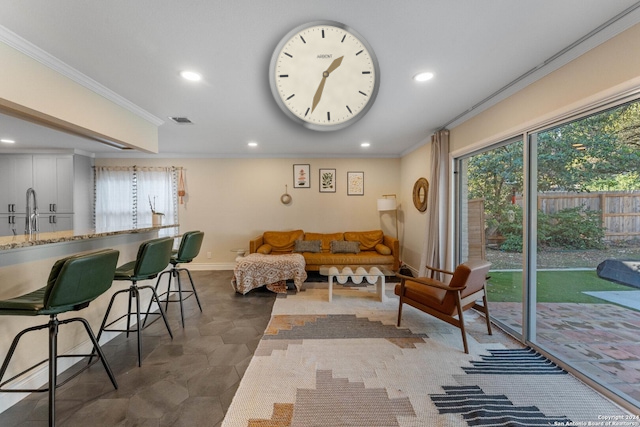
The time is **1:34**
